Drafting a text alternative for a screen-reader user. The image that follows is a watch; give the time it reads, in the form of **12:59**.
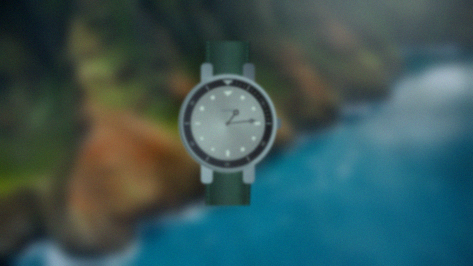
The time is **1:14**
